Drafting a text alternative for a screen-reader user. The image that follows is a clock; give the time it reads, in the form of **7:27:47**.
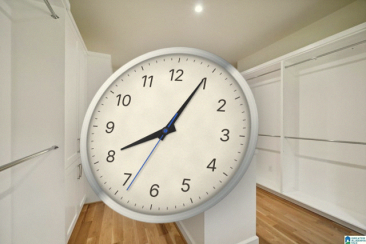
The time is **8:04:34**
